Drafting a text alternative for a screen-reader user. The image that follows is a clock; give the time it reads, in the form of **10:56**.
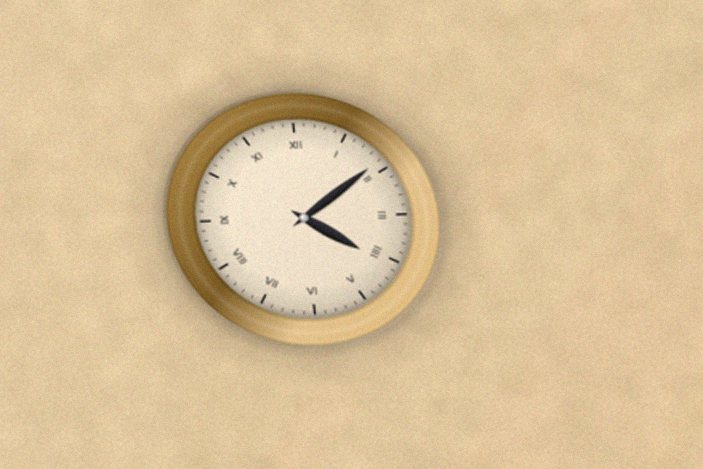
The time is **4:09**
